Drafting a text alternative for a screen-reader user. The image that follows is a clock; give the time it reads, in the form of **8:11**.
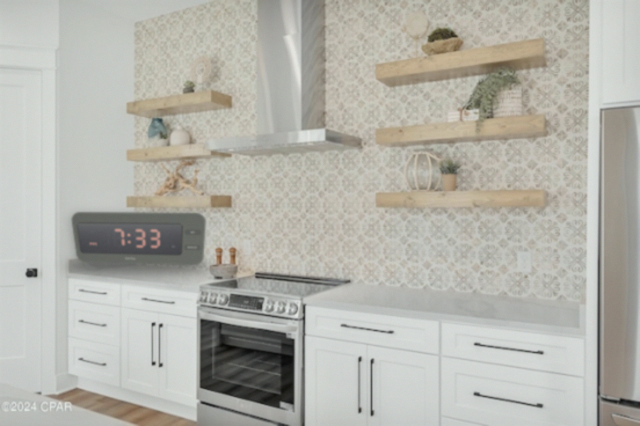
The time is **7:33**
